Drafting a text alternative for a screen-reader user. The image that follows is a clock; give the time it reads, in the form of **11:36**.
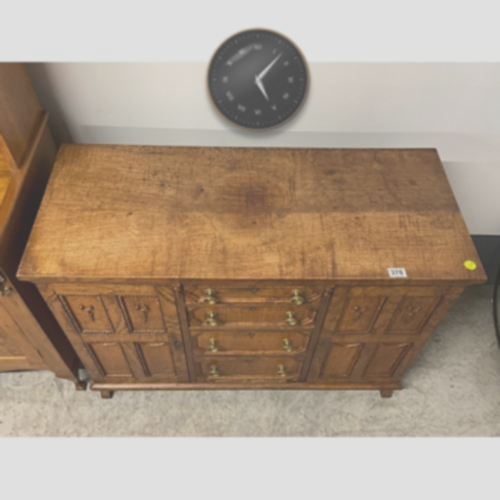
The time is **5:07**
